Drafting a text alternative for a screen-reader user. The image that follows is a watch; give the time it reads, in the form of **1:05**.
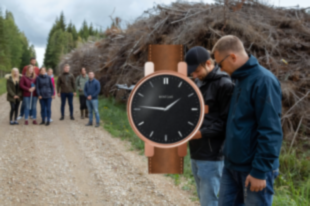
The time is **1:46**
